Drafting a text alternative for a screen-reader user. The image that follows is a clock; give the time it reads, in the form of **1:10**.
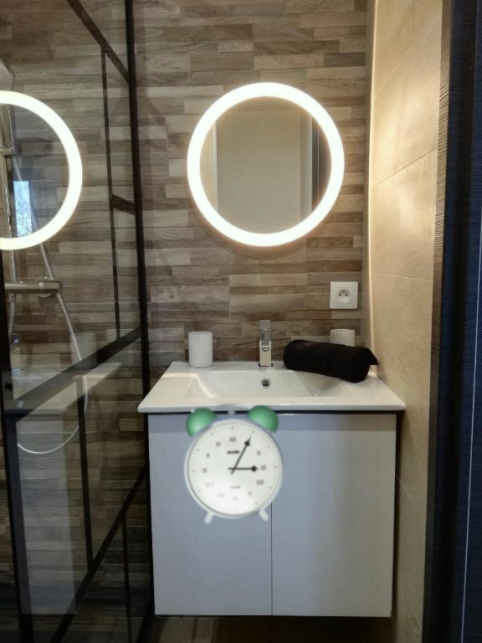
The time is **3:05**
